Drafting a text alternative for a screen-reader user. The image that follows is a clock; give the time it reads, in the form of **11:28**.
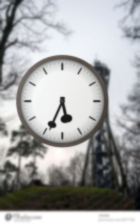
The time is **5:34**
